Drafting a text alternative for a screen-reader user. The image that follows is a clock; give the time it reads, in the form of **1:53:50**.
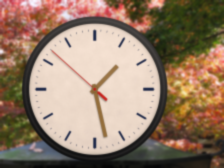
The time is **1:27:52**
